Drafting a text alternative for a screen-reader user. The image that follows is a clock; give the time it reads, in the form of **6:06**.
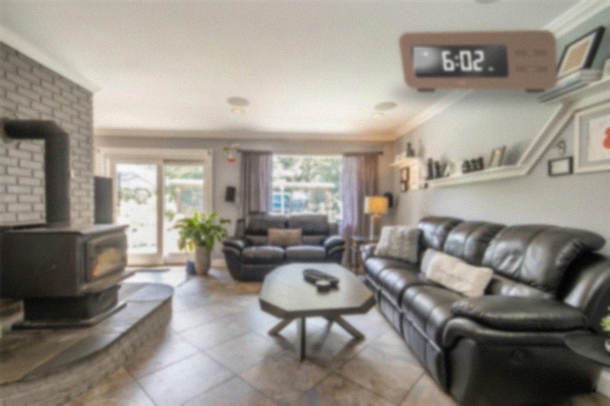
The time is **6:02**
